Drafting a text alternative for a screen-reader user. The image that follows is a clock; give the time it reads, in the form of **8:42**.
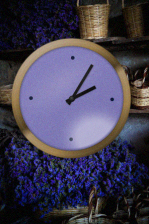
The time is **2:05**
